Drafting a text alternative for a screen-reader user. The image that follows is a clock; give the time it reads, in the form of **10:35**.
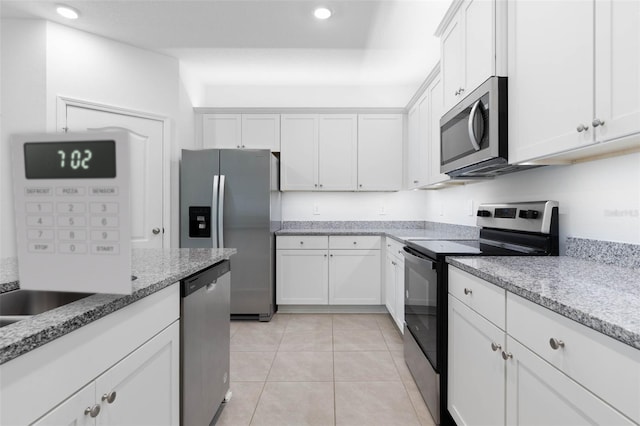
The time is **7:02**
